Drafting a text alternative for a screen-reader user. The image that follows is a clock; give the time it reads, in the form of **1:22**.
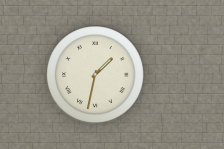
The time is **1:32**
